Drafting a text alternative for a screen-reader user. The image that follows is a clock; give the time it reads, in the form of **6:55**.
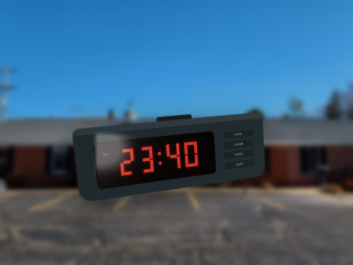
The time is **23:40**
